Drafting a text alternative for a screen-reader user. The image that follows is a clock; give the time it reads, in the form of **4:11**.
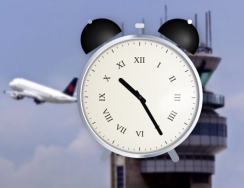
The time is **10:25**
